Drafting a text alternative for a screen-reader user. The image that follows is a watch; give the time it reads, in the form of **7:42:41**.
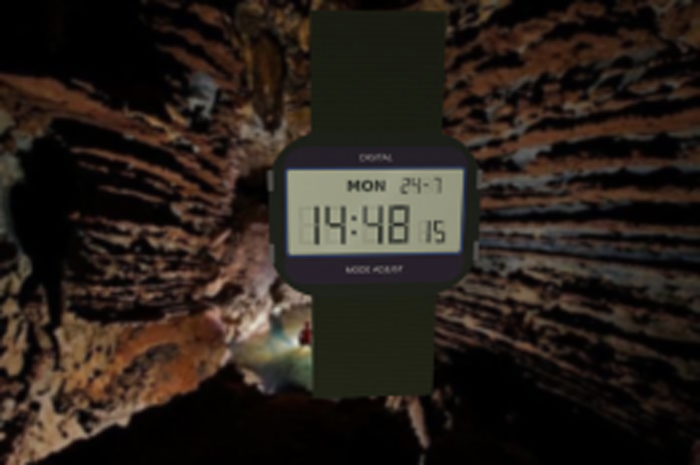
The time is **14:48:15**
